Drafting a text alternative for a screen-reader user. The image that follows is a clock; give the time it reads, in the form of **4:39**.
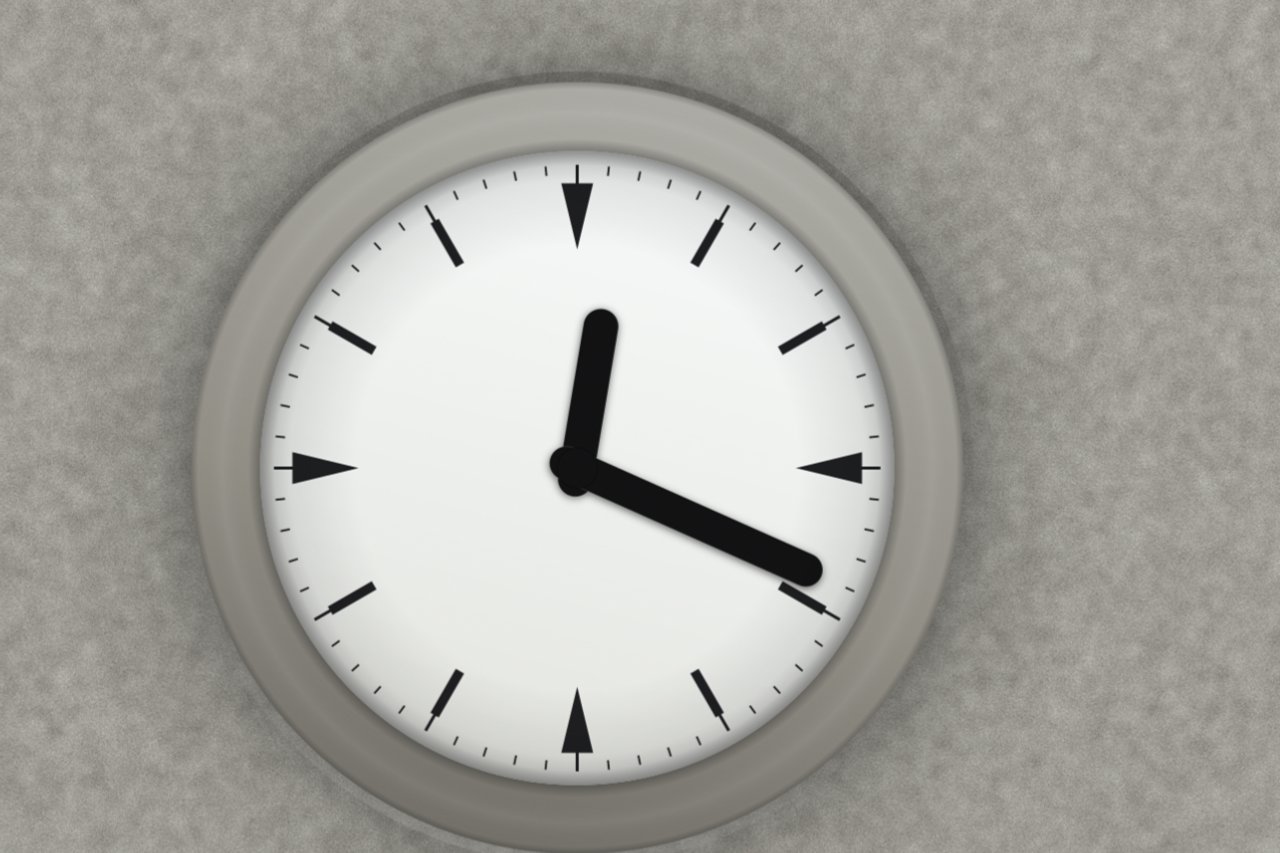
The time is **12:19**
